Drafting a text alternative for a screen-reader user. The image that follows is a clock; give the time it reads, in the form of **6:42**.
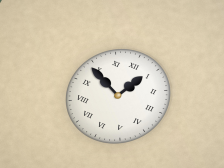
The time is **12:49**
